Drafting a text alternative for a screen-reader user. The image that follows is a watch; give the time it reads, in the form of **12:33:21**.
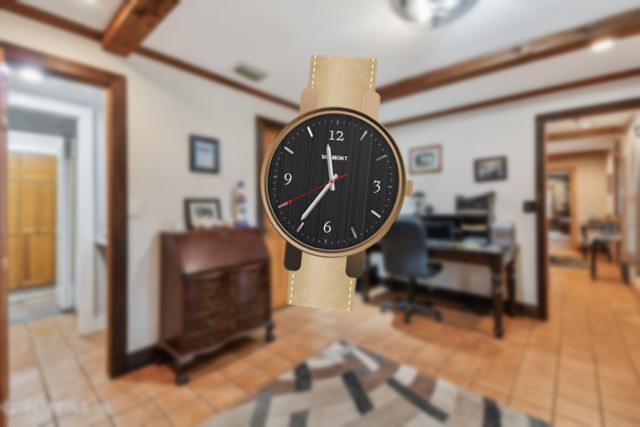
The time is **11:35:40**
